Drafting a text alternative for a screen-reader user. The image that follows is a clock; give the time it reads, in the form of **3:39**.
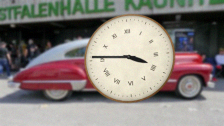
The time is **3:46**
